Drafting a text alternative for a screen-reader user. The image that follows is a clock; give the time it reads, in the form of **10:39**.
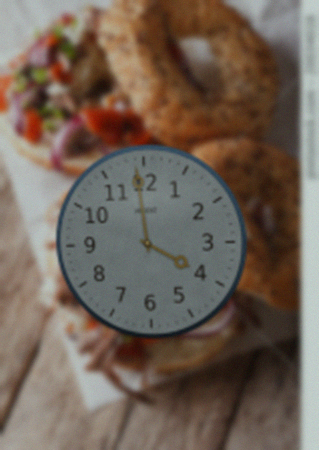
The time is **3:59**
